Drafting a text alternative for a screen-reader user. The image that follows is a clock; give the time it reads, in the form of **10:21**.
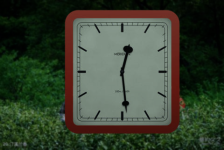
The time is **12:29**
